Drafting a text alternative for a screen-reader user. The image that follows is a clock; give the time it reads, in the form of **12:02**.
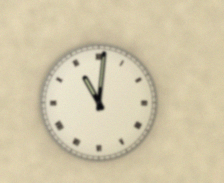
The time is **11:01**
